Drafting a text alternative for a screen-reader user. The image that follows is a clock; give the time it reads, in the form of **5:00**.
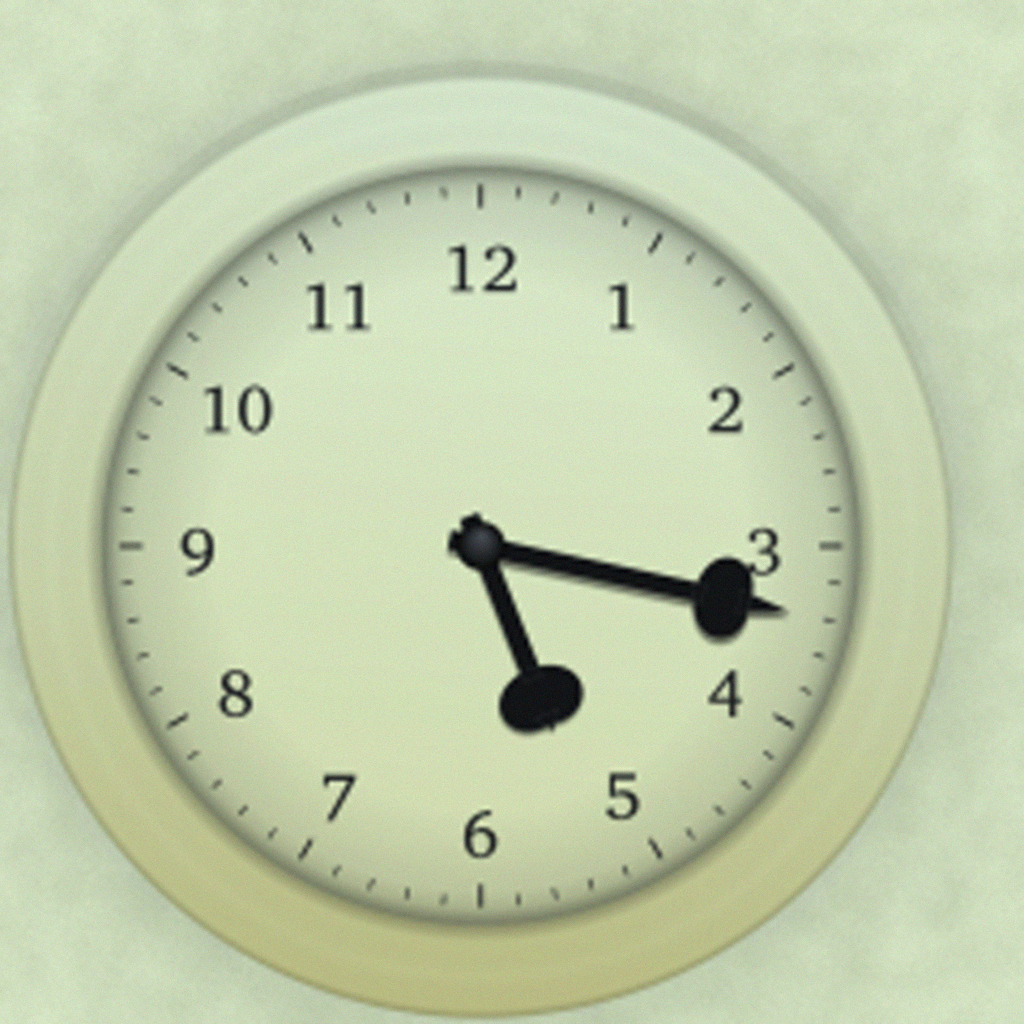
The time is **5:17**
